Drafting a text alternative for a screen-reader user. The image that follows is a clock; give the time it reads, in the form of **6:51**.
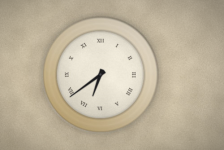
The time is **6:39**
